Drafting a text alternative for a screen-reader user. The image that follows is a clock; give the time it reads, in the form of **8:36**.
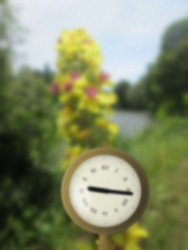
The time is **9:16**
